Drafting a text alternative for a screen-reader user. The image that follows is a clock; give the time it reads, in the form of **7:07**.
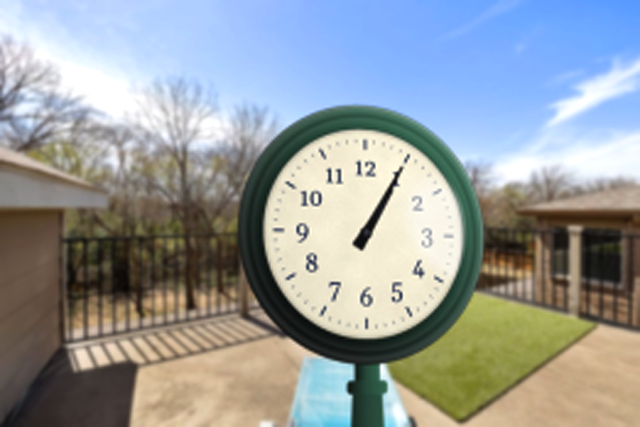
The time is **1:05**
